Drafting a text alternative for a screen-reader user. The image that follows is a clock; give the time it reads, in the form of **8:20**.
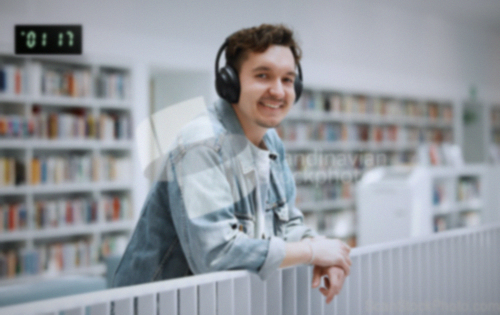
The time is **1:17**
